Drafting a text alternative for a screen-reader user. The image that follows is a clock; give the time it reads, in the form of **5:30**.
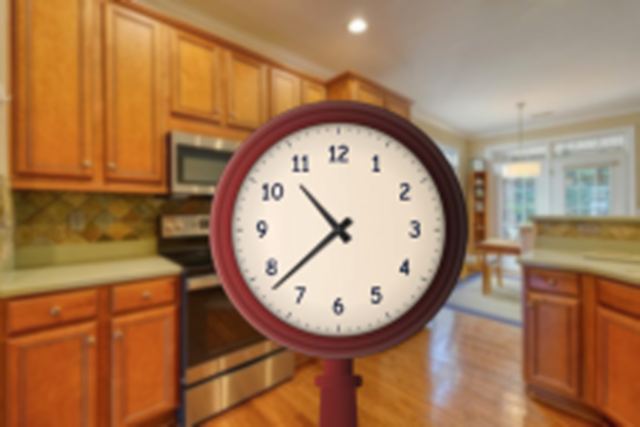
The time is **10:38**
